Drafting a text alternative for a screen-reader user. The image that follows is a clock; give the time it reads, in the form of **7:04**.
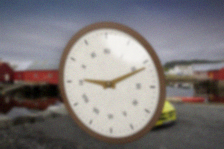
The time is **9:11**
